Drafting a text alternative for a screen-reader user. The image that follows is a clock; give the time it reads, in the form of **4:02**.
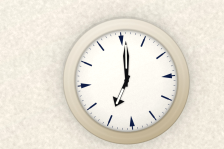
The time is **7:01**
